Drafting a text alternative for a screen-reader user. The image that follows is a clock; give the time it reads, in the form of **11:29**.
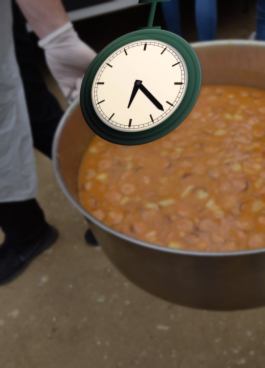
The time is **6:22**
